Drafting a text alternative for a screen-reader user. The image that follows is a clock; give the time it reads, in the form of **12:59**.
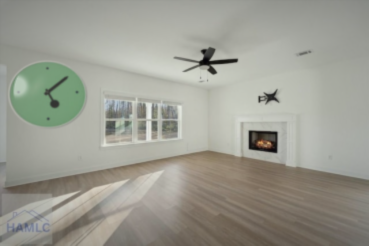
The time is **5:08**
